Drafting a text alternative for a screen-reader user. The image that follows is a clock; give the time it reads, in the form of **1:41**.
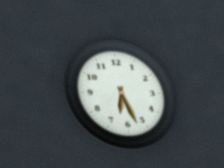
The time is **6:27**
